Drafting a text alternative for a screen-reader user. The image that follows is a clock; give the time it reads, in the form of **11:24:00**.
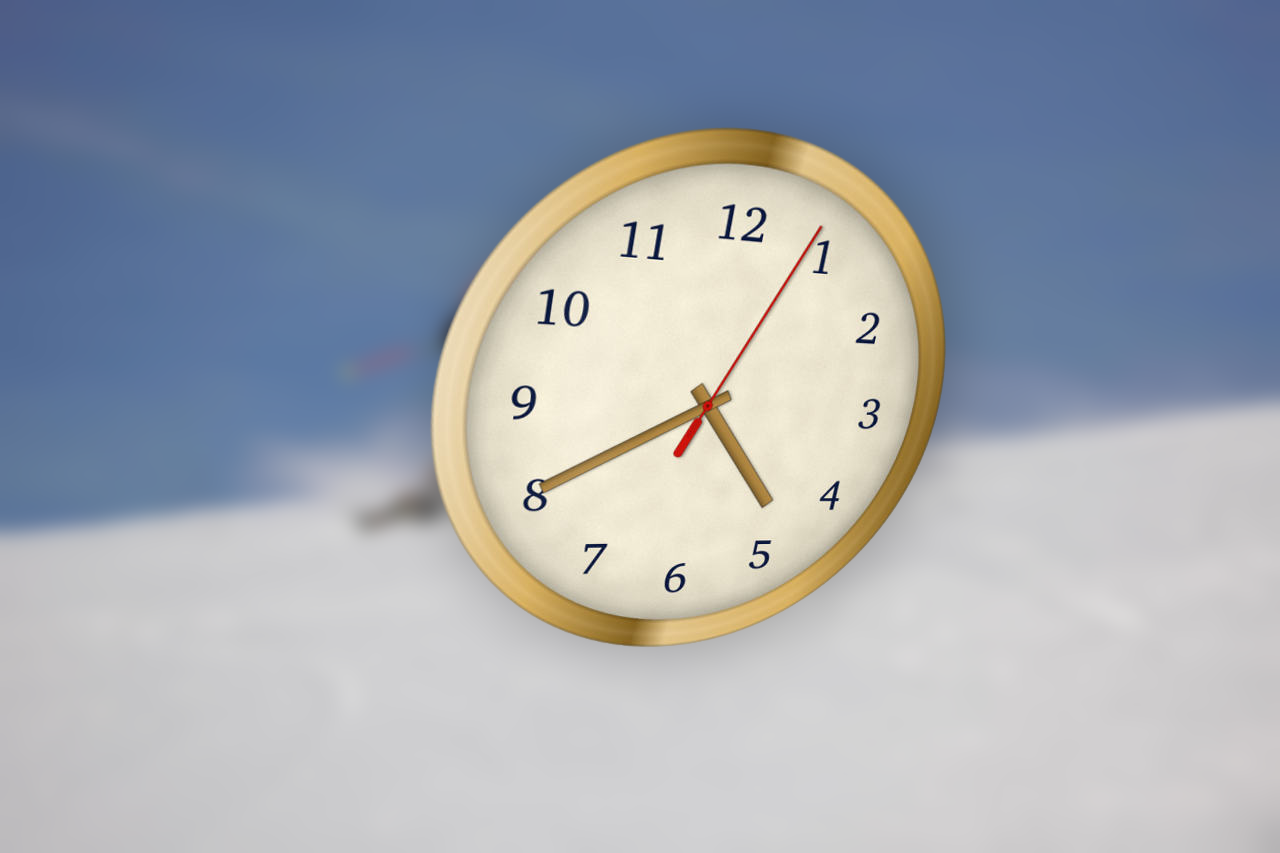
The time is **4:40:04**
